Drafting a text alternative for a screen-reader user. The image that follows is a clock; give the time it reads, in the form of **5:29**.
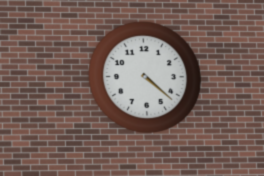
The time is **4:22**
